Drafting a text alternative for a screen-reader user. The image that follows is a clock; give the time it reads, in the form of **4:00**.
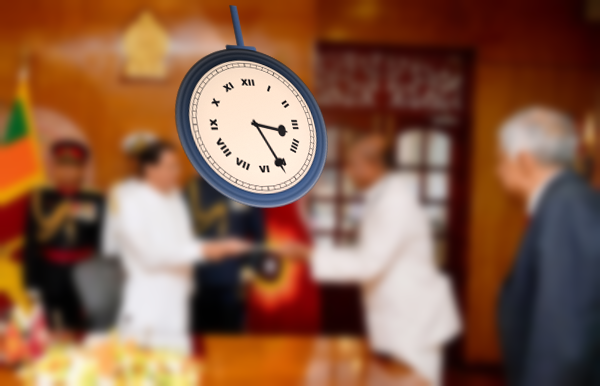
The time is **3:26**
